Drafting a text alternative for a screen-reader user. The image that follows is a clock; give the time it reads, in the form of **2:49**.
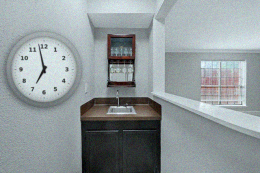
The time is **6:58**
